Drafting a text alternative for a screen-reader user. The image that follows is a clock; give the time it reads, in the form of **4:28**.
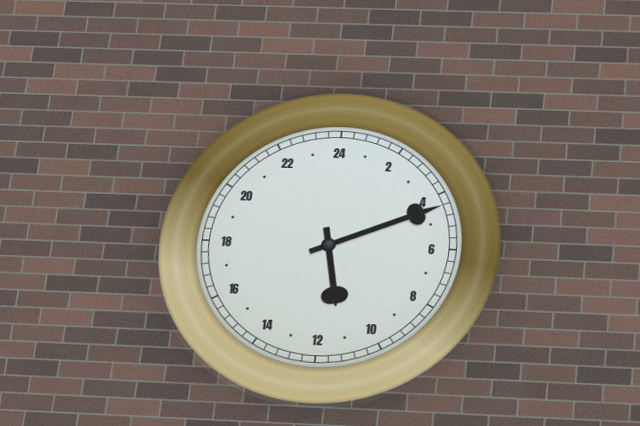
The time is **11:11**
